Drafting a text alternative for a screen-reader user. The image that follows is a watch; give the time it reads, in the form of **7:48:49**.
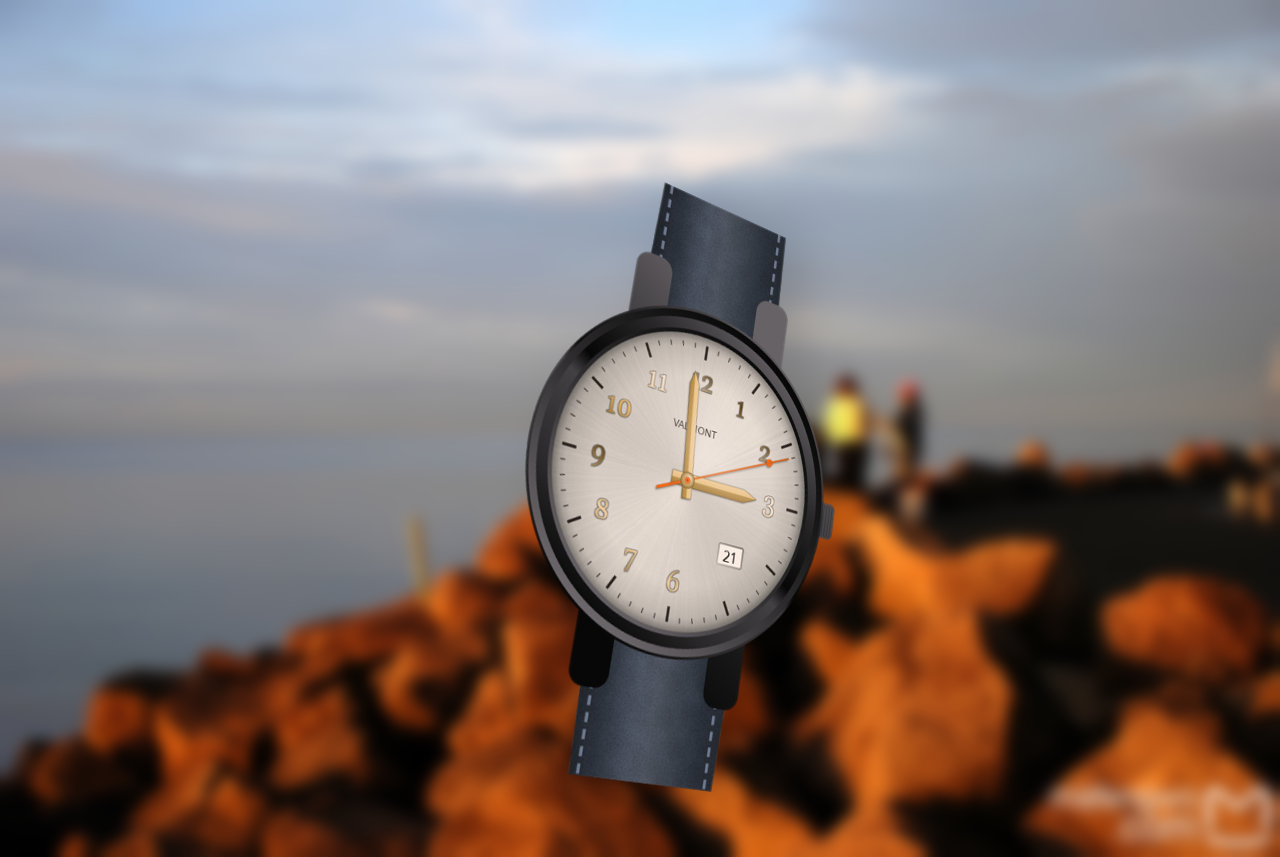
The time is **2:59:11**
